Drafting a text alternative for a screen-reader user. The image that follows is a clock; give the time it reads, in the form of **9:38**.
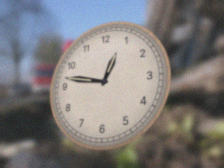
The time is **12:47**
